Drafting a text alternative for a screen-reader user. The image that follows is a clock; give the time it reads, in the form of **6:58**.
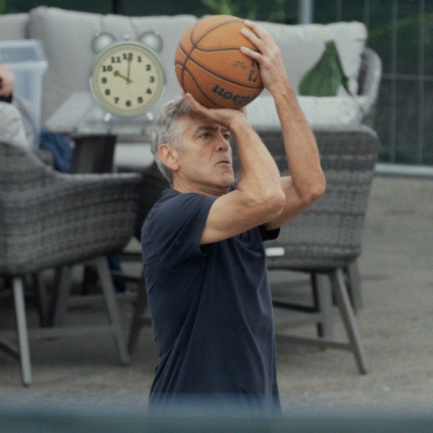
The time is **10:01**
